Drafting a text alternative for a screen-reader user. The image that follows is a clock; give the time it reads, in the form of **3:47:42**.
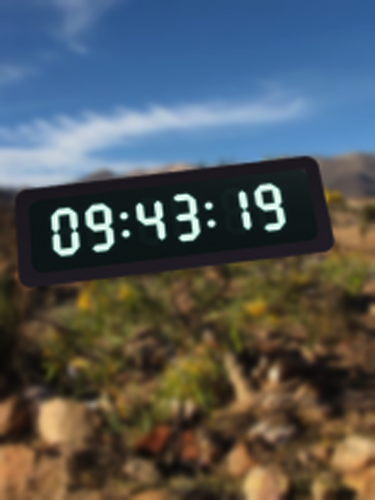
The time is **9:43:19**
